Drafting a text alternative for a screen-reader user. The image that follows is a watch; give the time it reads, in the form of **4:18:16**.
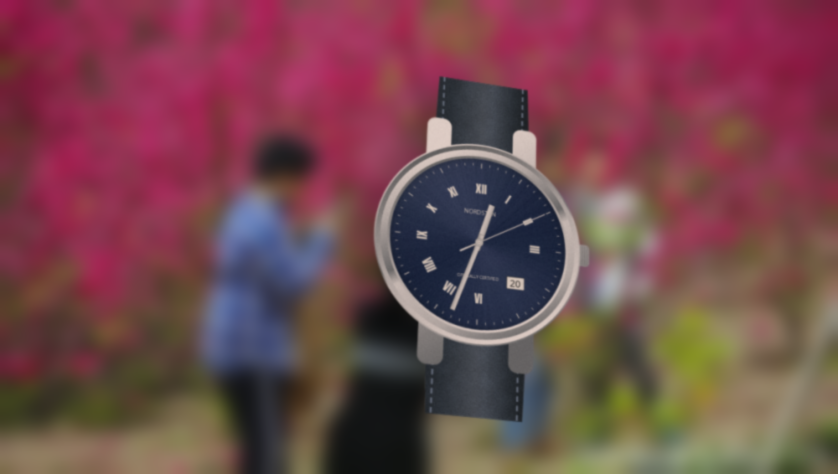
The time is **12:33:10**
